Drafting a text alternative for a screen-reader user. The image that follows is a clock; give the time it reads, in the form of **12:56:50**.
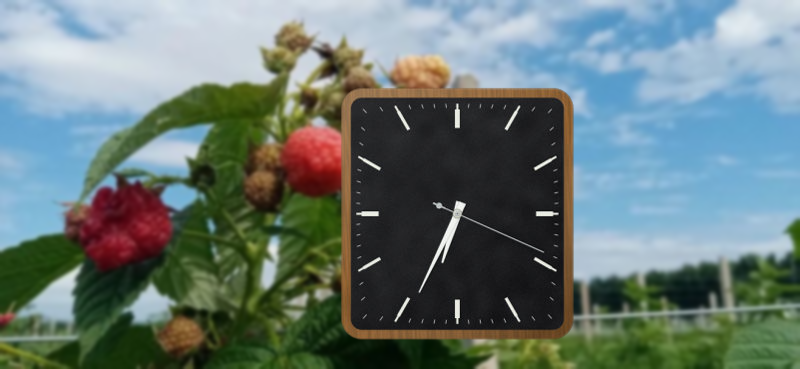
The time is **6:34:19**
